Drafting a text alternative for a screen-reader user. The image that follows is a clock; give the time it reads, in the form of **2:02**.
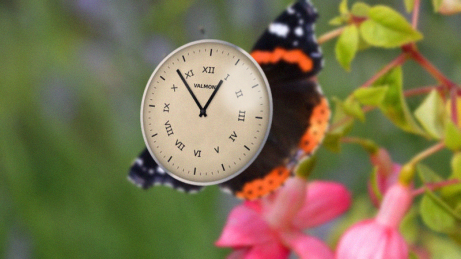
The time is **12:53**
